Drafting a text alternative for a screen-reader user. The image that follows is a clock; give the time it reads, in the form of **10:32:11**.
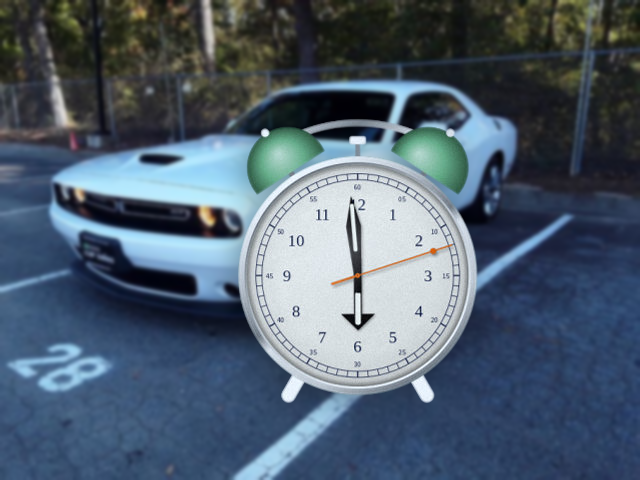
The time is **5:59:12**
